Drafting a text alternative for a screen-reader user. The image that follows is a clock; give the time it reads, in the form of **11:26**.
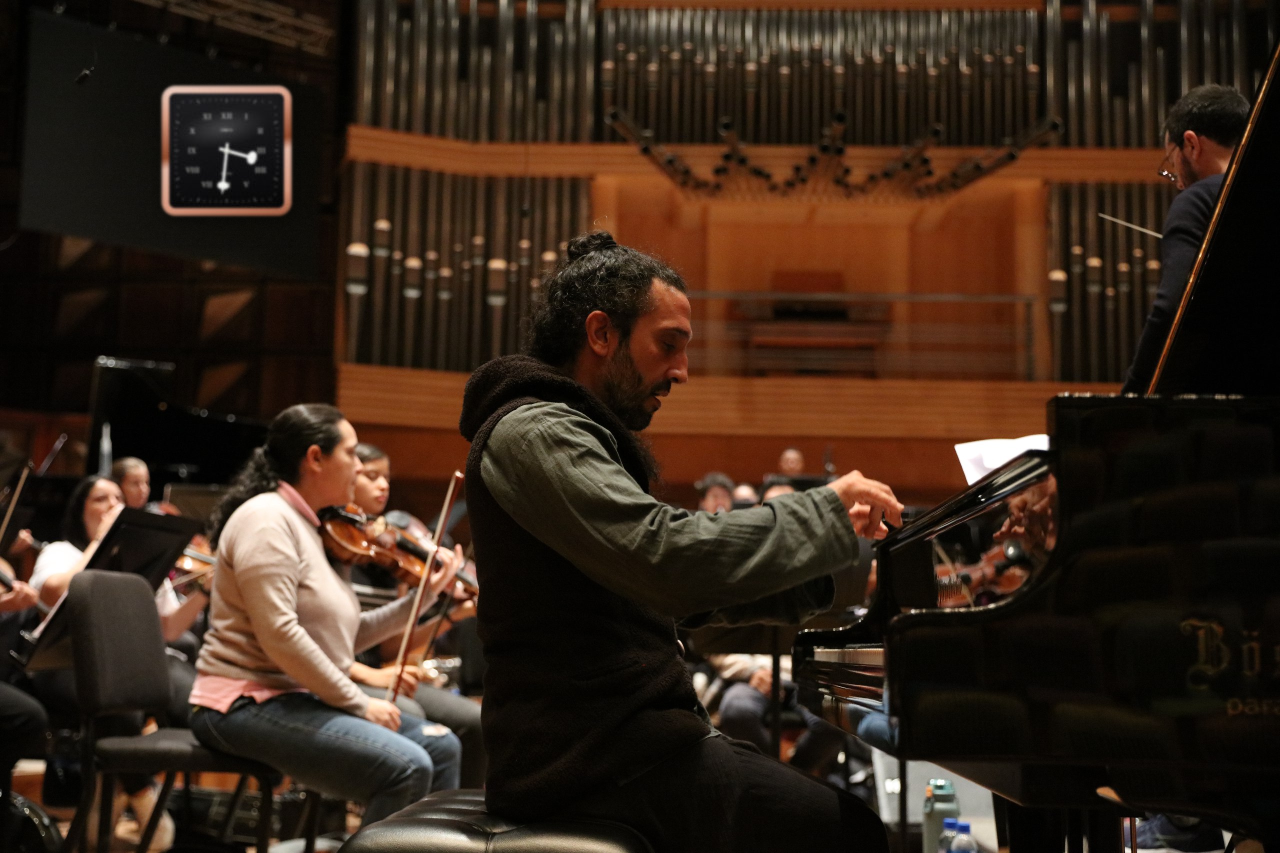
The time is **3:31**
